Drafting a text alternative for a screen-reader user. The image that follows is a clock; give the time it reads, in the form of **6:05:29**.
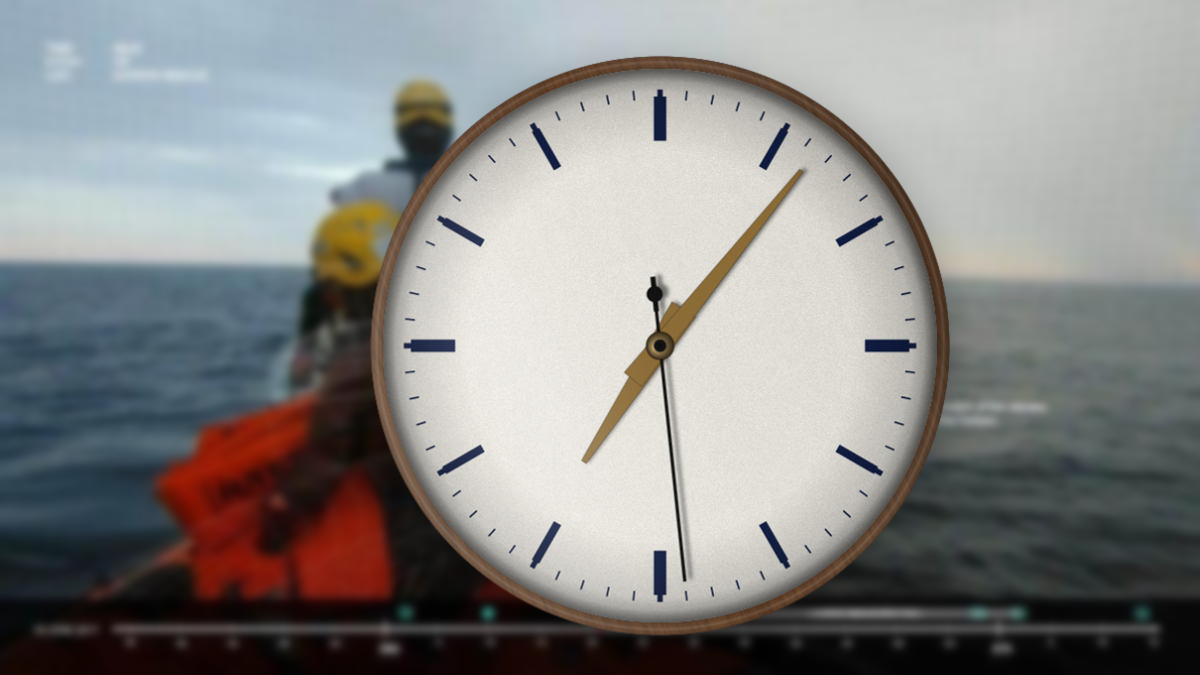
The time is **7:06:29**
